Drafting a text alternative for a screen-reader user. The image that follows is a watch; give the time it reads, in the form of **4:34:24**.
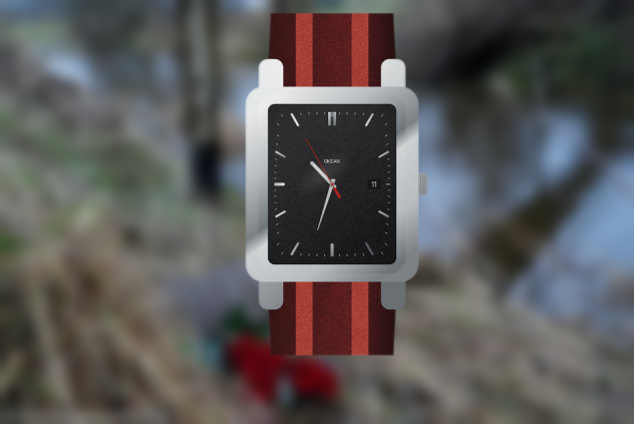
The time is **10:32:55**
